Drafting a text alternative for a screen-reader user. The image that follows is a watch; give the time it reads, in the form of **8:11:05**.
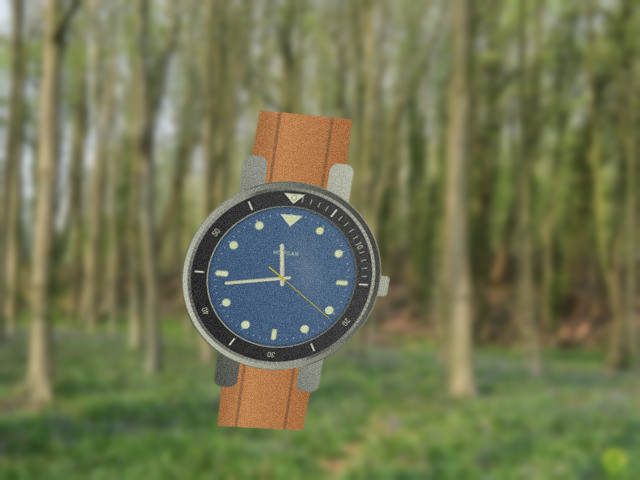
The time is **11:43:21**
